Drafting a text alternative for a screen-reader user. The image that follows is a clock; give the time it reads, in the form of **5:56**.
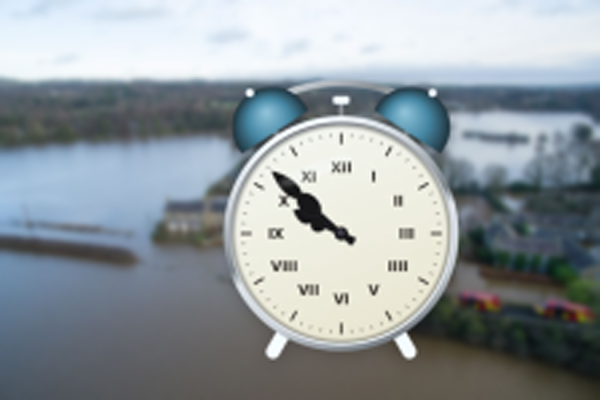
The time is **9:52**
